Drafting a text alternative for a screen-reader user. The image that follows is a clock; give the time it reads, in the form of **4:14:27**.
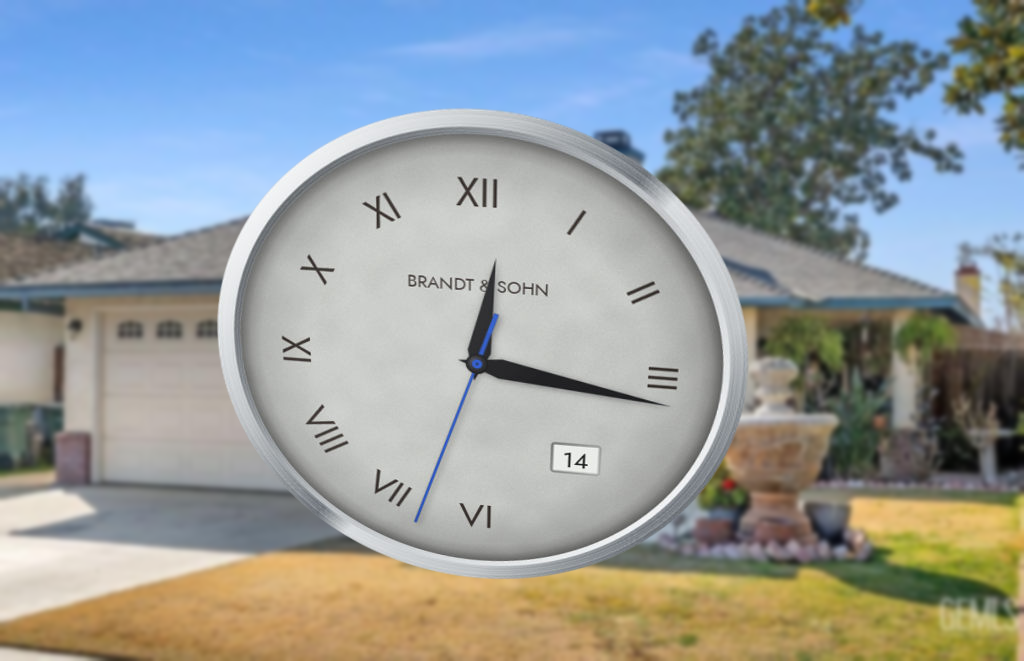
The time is **12:16:33**
